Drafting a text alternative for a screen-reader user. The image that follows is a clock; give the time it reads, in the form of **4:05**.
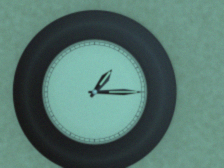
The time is **1:15**
